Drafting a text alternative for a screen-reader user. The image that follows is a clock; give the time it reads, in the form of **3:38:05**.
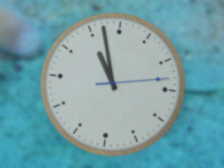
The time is **10:57:13**
